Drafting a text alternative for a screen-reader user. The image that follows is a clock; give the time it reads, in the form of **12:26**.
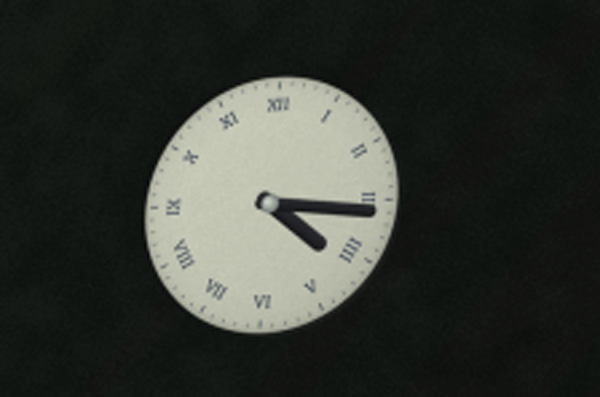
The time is **4:16**
